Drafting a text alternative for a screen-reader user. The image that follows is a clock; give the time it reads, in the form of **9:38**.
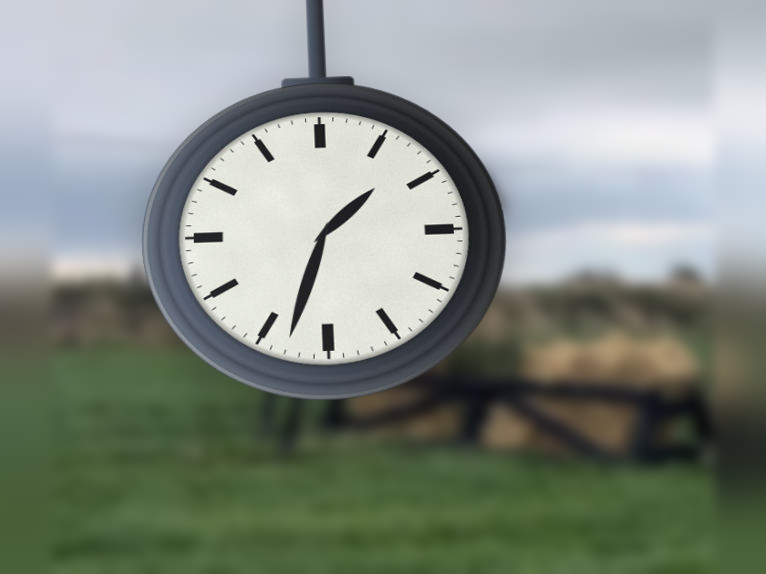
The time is **1:33**
